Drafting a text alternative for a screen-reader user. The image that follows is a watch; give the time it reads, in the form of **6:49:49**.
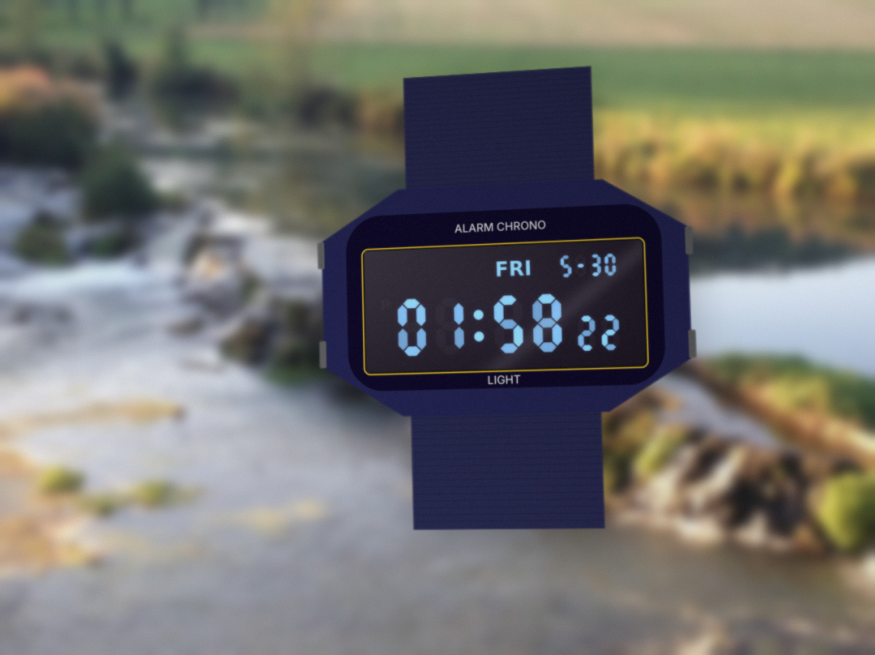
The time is **1:58:22**
